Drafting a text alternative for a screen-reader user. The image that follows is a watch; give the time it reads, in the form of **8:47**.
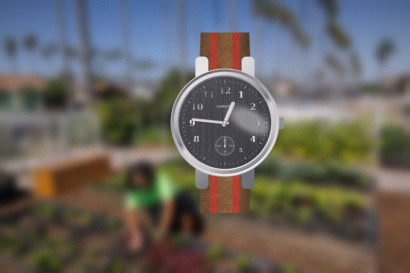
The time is **12:46**
